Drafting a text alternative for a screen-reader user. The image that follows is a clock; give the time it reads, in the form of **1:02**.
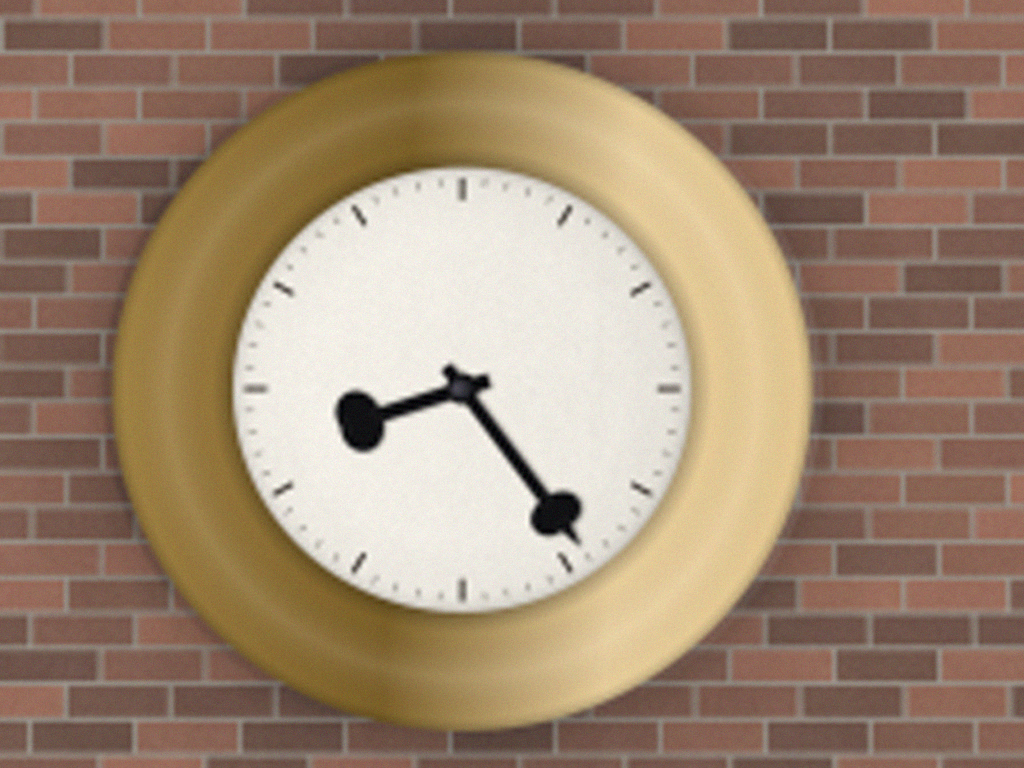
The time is **8:24**
